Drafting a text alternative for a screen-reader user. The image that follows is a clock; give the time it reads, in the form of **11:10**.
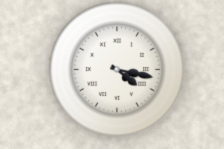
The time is **4:17**
